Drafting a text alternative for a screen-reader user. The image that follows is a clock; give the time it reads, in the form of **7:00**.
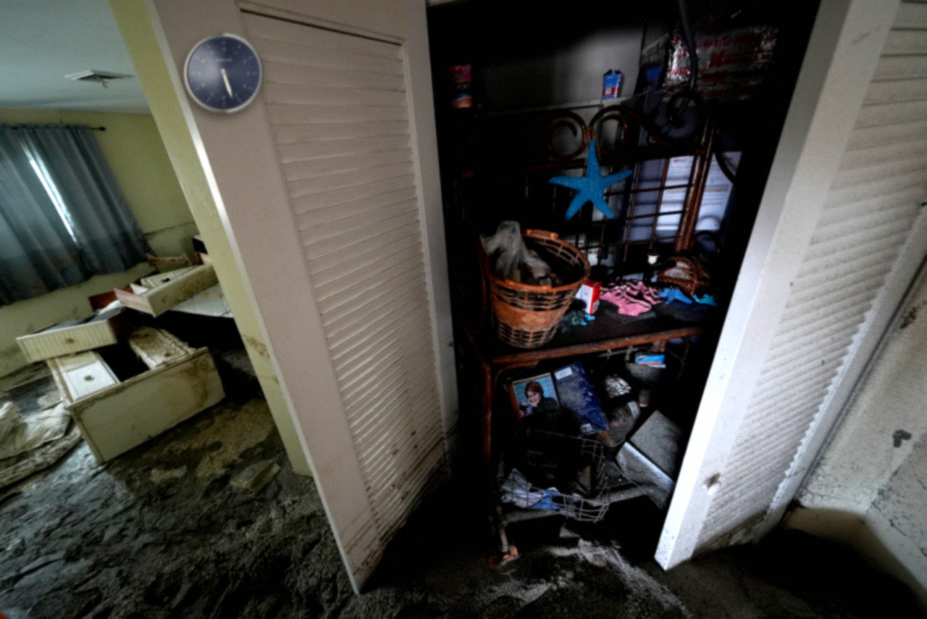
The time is **5:27**
